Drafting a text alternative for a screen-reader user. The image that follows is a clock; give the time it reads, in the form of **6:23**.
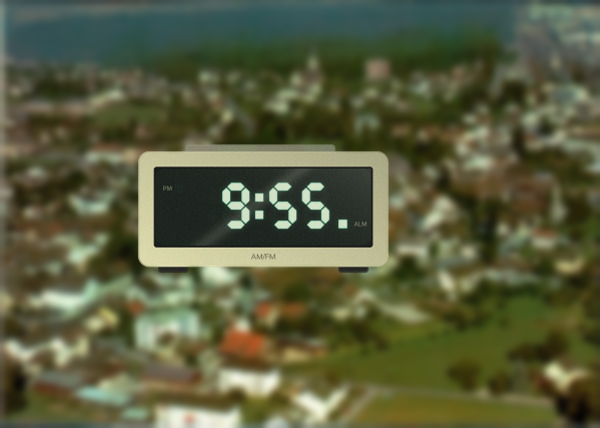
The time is **9:55**
